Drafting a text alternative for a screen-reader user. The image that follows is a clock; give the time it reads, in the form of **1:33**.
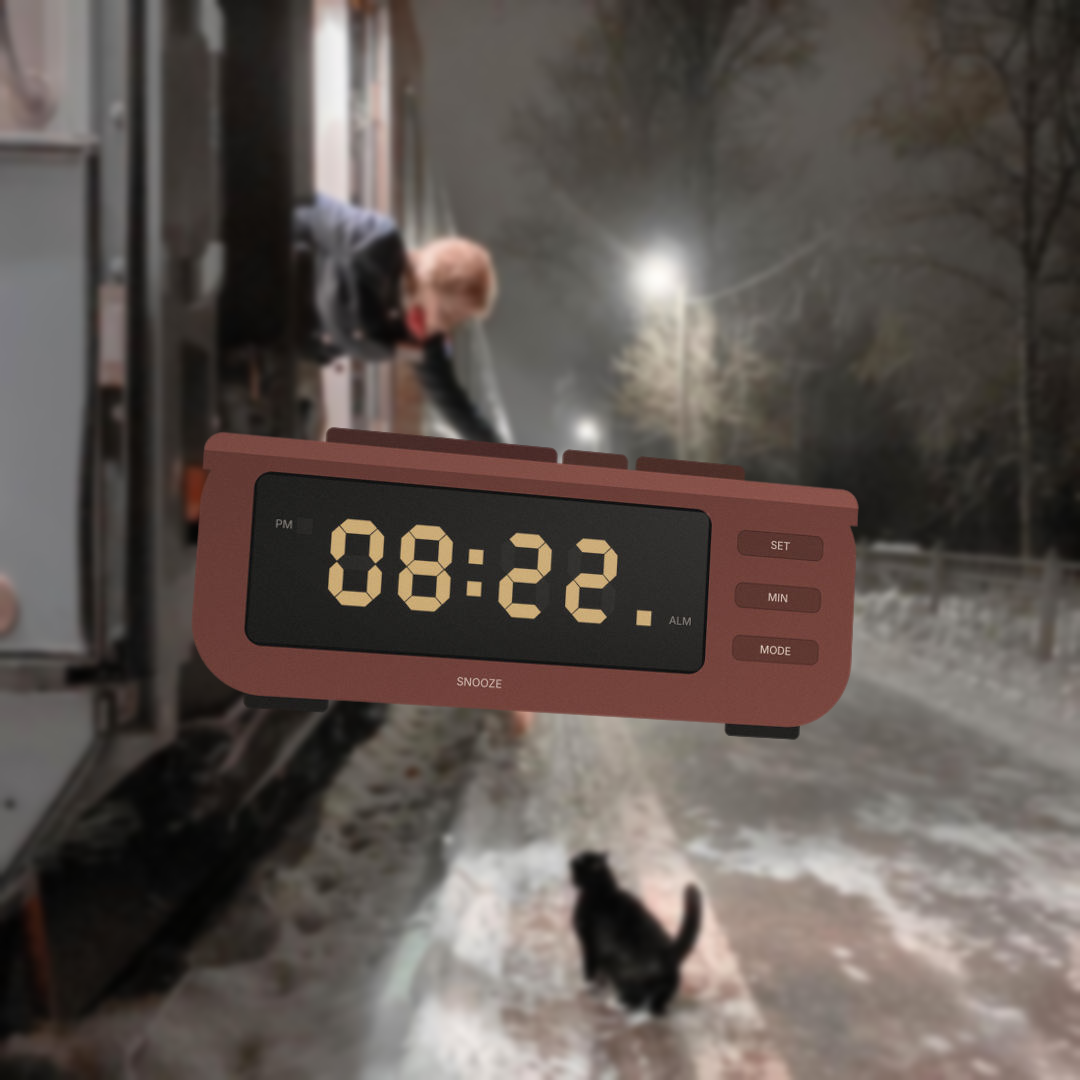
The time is **8:22**
